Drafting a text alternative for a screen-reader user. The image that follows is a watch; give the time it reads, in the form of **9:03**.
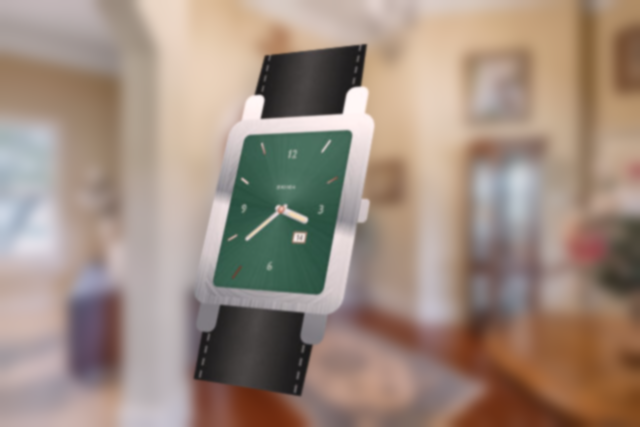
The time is **3:38**
